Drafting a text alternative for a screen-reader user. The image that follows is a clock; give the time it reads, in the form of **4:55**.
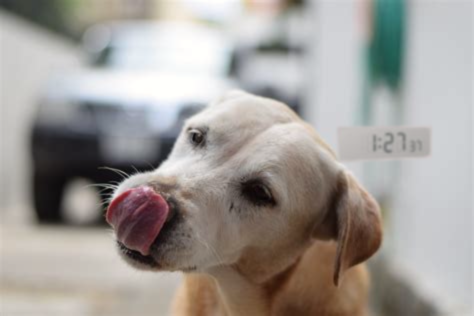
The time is **1:27**
